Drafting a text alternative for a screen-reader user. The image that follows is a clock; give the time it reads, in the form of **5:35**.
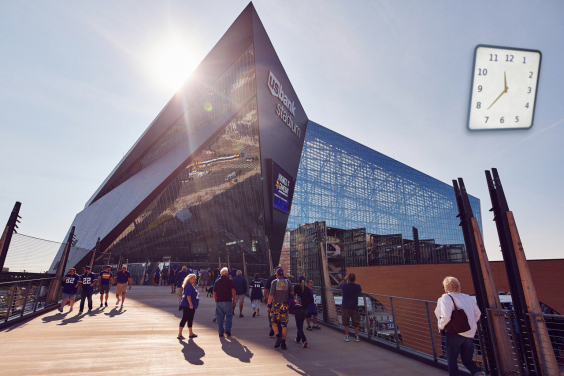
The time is **11:37**
